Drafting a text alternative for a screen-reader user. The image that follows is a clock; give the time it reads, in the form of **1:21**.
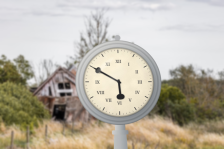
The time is **5:50**
